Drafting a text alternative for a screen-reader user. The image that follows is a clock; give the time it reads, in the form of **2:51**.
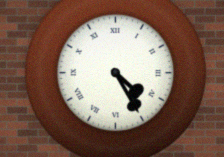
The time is **4:25**
